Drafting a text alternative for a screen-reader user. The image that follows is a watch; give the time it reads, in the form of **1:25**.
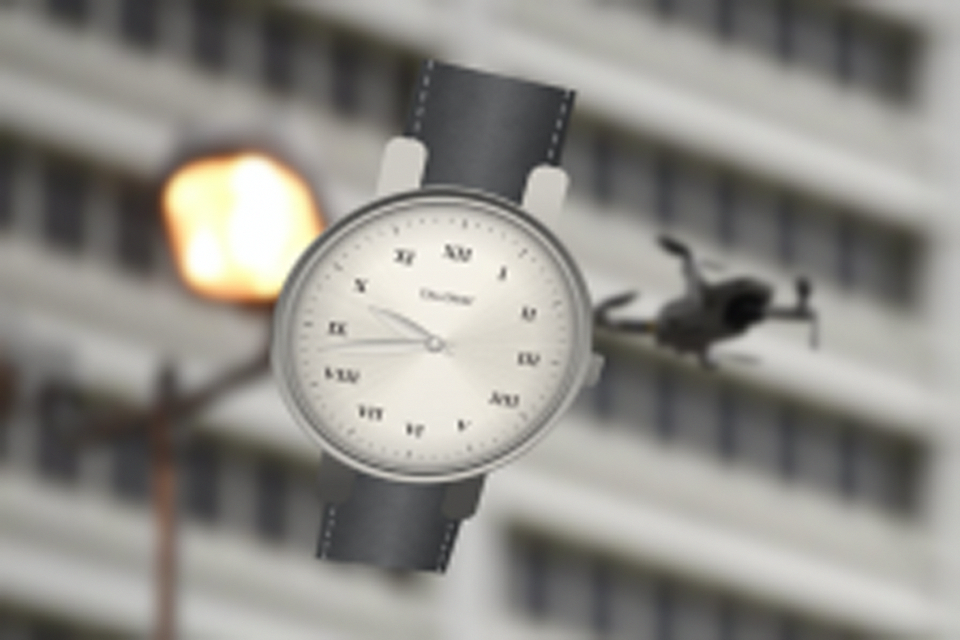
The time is **9:43**
